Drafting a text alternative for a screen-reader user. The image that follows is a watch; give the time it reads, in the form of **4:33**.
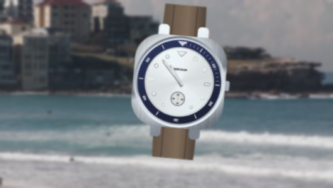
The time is **10:53**
